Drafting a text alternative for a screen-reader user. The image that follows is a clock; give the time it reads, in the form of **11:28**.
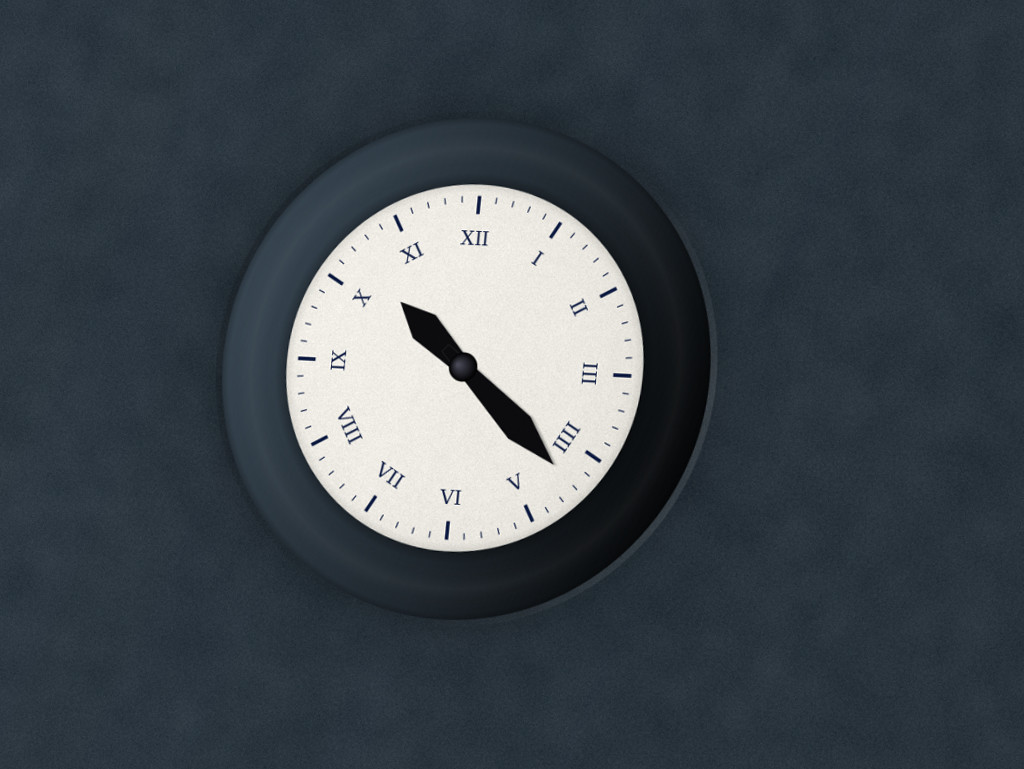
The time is **10:22**
